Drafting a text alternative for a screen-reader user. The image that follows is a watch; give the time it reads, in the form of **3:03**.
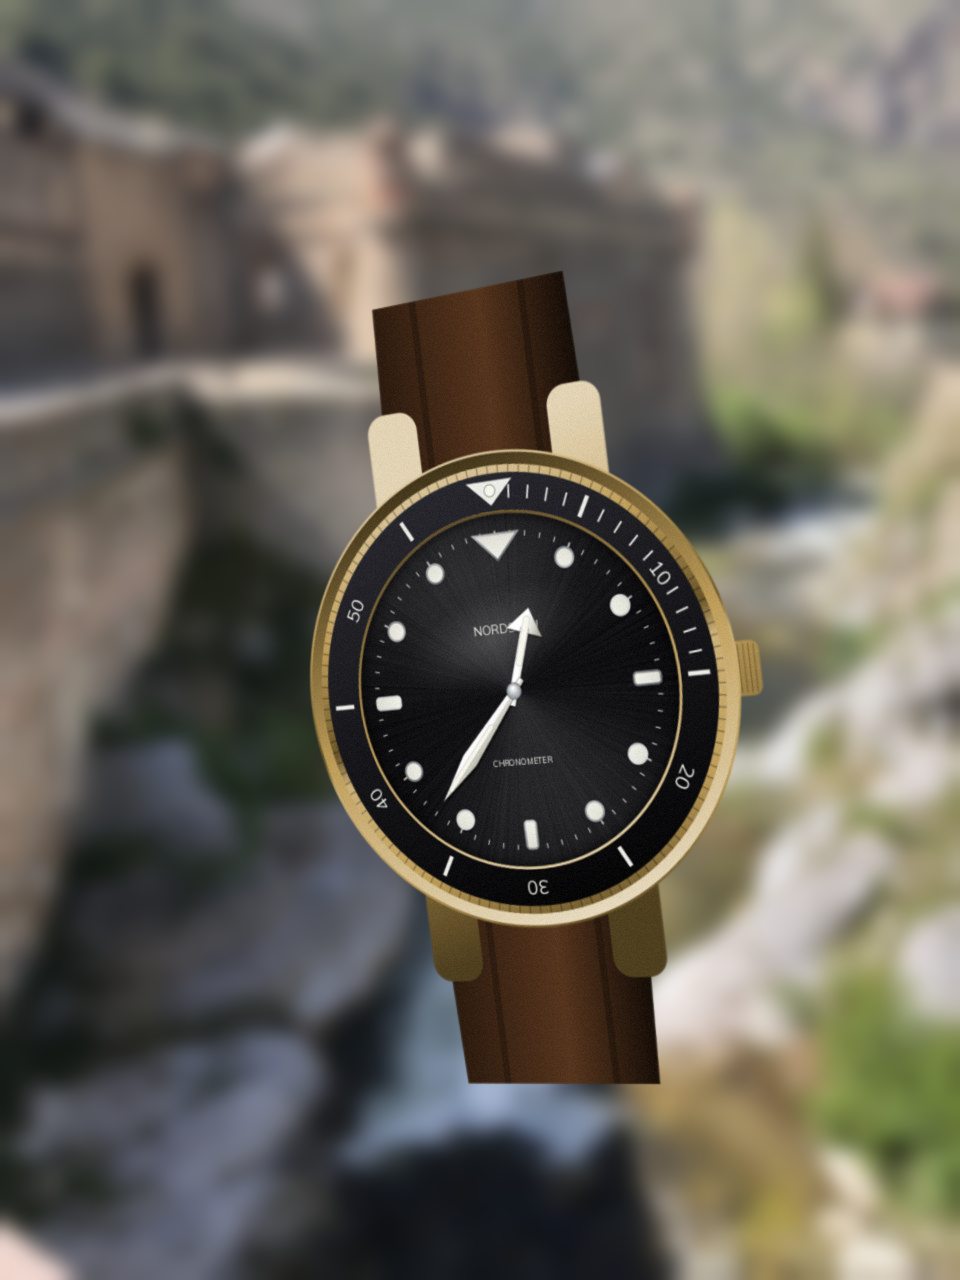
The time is **12:37**
